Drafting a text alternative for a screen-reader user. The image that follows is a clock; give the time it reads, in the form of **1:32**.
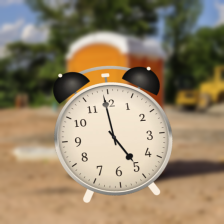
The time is **4:59**
